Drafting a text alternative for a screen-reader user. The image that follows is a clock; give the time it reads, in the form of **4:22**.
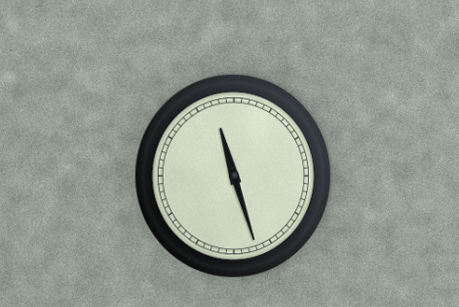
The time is **11:27**
